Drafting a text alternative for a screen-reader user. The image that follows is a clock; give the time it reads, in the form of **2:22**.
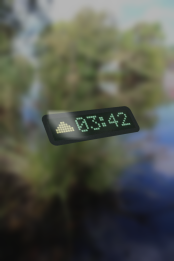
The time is **3:42**
